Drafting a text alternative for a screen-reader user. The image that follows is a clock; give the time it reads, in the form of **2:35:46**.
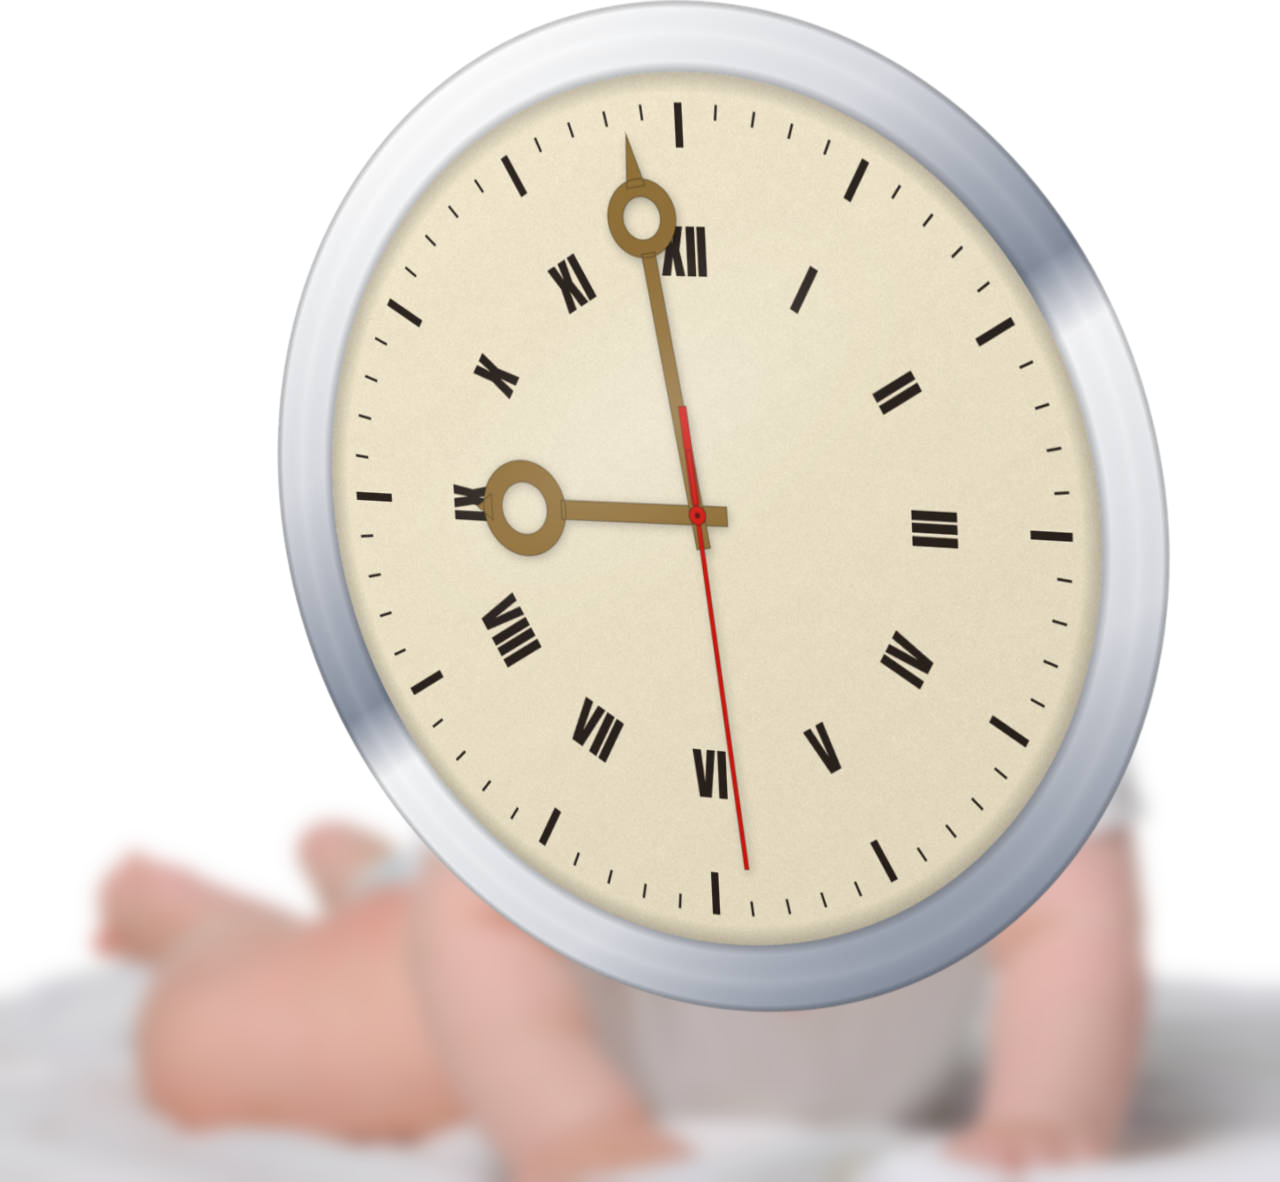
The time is **8:58:29**
